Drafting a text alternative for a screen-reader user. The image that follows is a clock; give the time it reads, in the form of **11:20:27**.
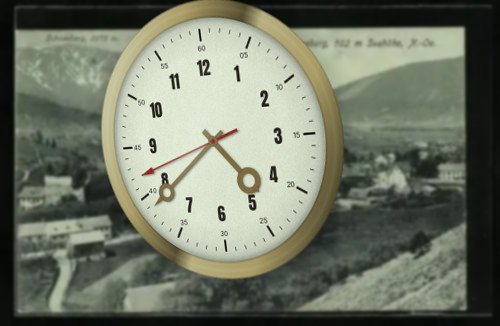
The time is **4:38:42**
